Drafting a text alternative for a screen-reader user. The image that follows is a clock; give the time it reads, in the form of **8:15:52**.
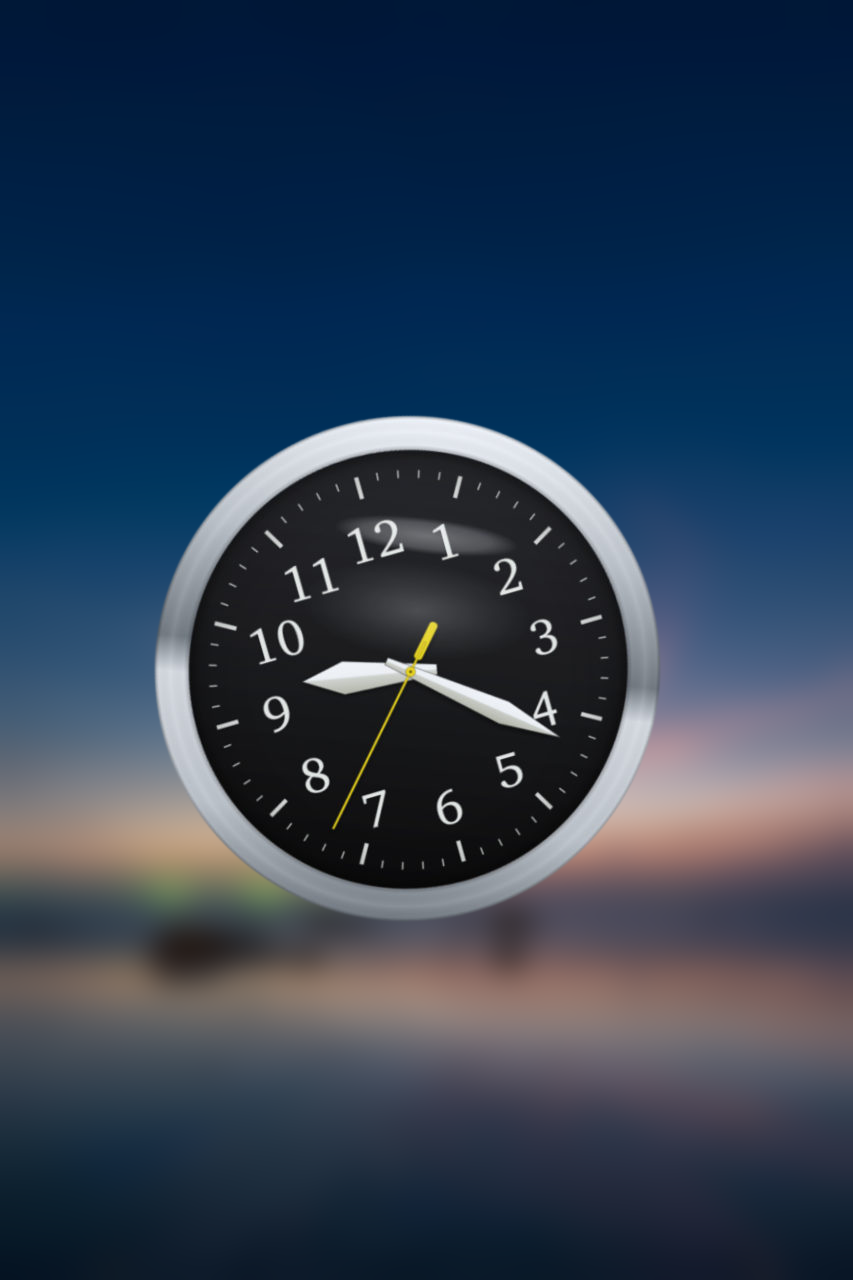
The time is **9:21:37**
